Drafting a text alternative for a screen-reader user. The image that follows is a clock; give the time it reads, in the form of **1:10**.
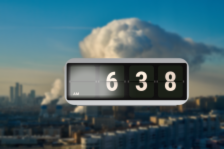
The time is **6:38**
